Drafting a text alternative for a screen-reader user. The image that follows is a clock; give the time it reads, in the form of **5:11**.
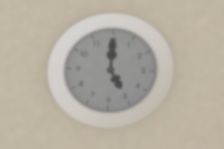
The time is **5:00**
